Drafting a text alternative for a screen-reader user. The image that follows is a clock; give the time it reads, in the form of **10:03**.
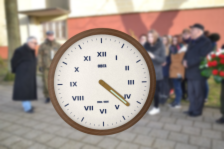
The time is **4:22**
